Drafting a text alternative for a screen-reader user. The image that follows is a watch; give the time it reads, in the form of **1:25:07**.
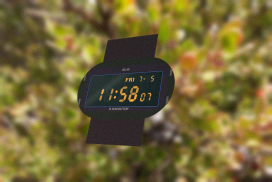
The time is **11:58:07**
